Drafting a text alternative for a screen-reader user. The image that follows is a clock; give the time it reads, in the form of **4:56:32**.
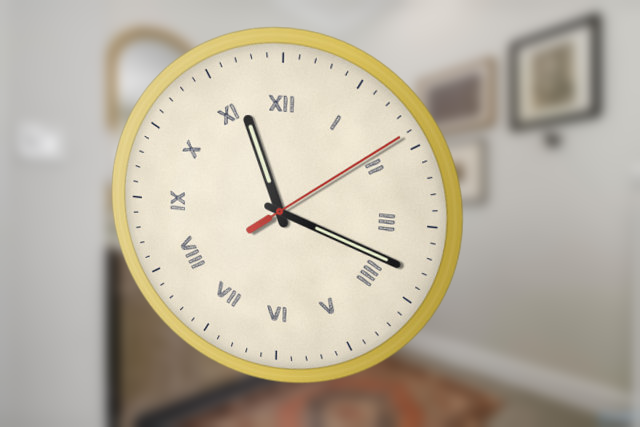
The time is **11:18:09**
